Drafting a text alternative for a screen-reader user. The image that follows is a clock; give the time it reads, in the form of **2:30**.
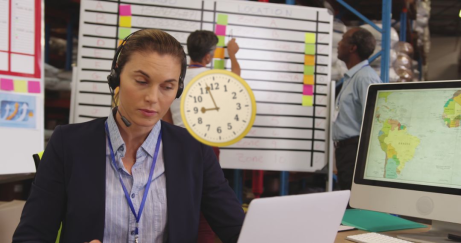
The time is **8:57**
